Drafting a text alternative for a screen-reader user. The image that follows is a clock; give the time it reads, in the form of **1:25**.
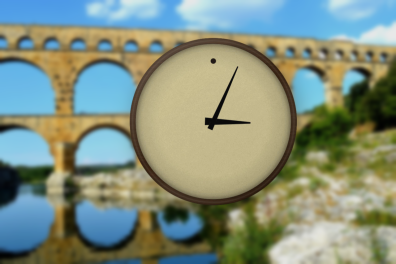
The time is **3:04**
